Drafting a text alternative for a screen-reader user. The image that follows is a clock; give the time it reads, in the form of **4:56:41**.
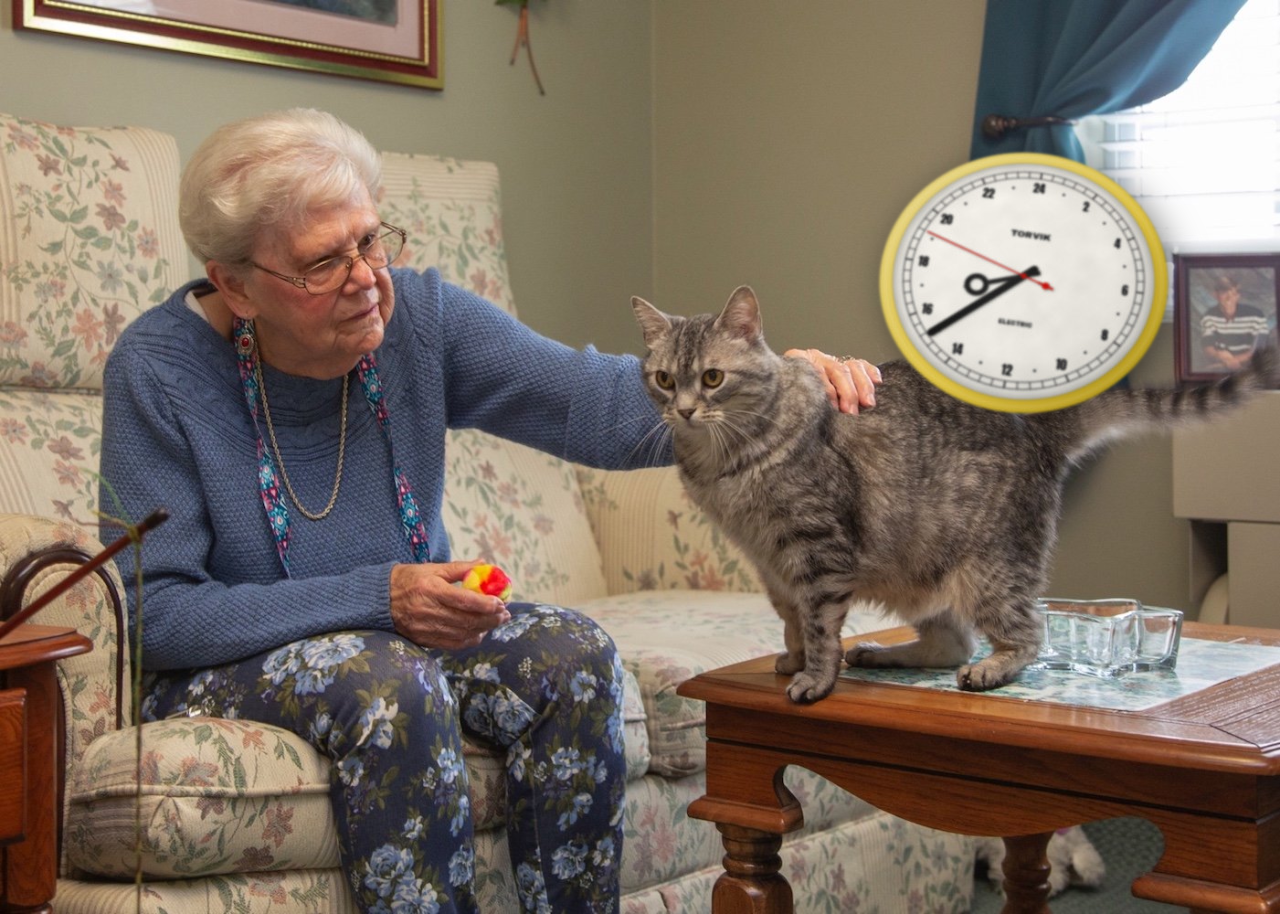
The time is **16:37:48**
